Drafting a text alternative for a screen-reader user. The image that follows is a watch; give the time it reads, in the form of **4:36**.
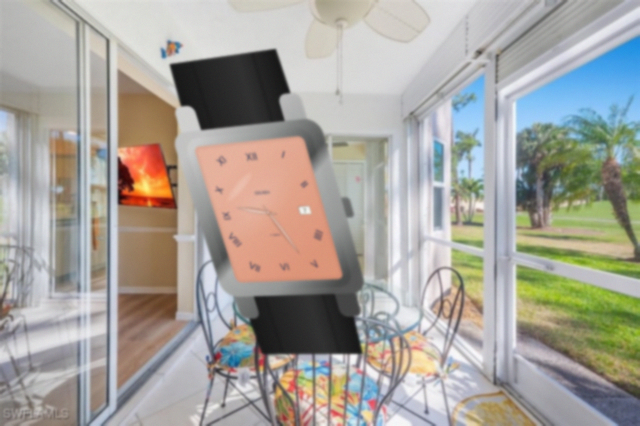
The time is **9:26**
